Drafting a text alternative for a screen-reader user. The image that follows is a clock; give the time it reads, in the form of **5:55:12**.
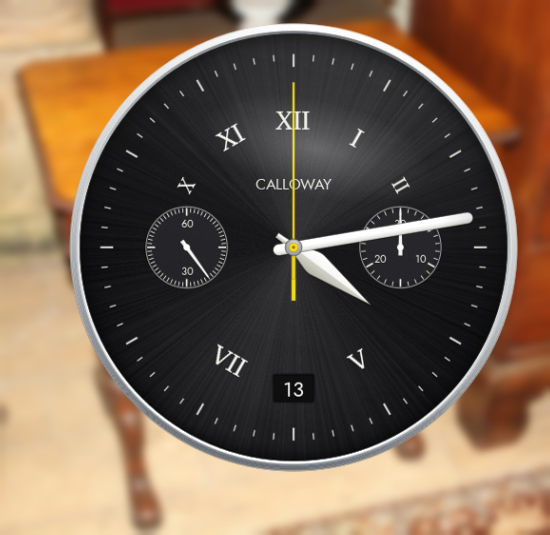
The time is **4:13:24**
